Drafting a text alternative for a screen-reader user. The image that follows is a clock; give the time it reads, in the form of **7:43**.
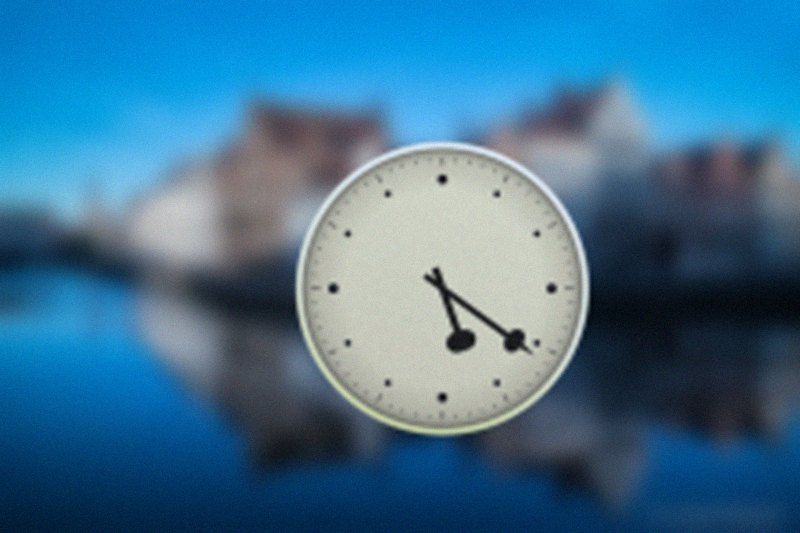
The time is **5:21**
